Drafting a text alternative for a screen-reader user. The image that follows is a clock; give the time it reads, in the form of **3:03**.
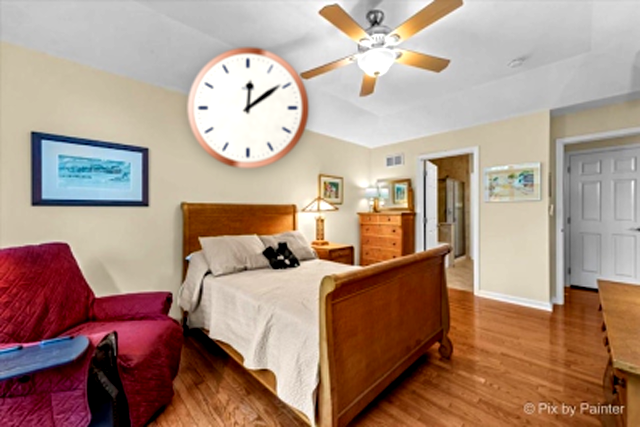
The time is **12:09**
